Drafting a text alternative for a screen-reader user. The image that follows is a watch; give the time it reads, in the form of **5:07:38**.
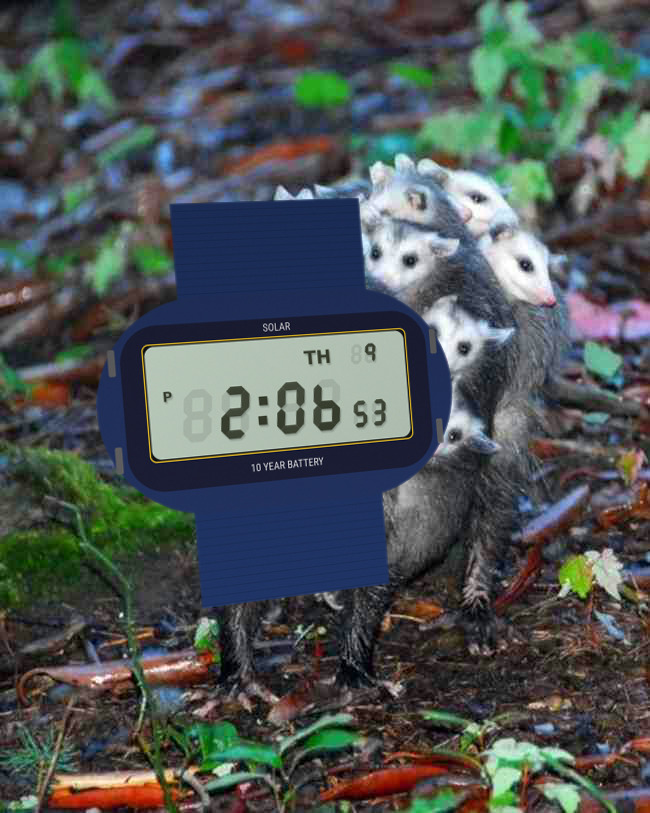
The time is **2:06:53**
